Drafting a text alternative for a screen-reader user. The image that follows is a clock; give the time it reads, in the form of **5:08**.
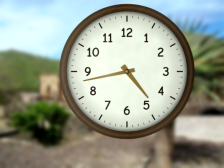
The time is **4:43**
